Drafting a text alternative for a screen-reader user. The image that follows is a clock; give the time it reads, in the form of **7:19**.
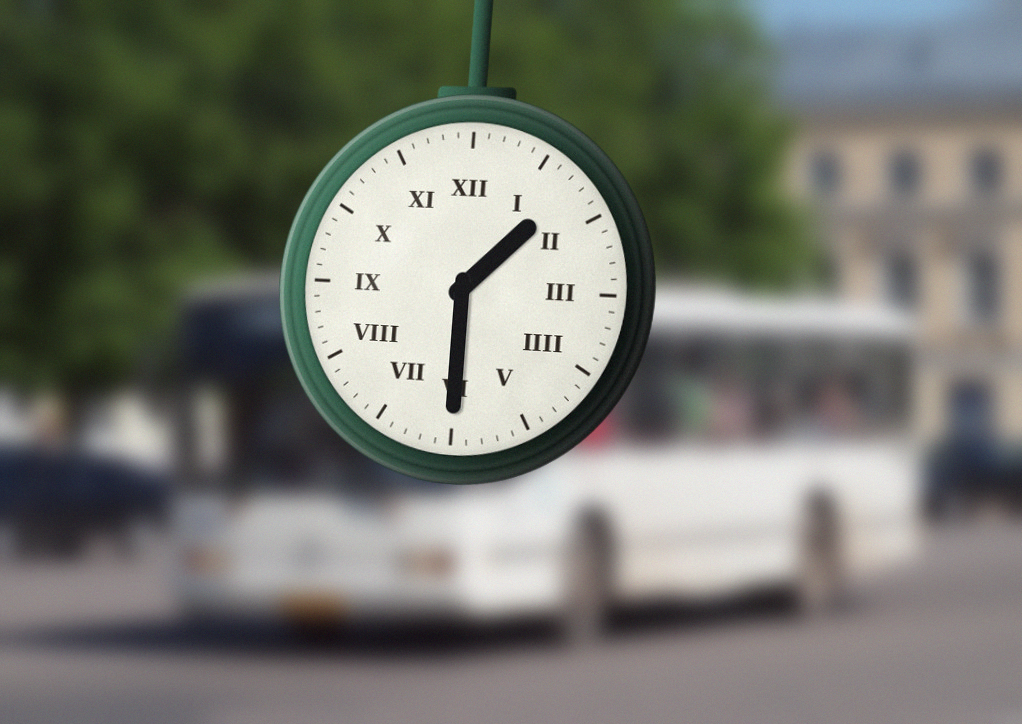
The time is **1:30**
